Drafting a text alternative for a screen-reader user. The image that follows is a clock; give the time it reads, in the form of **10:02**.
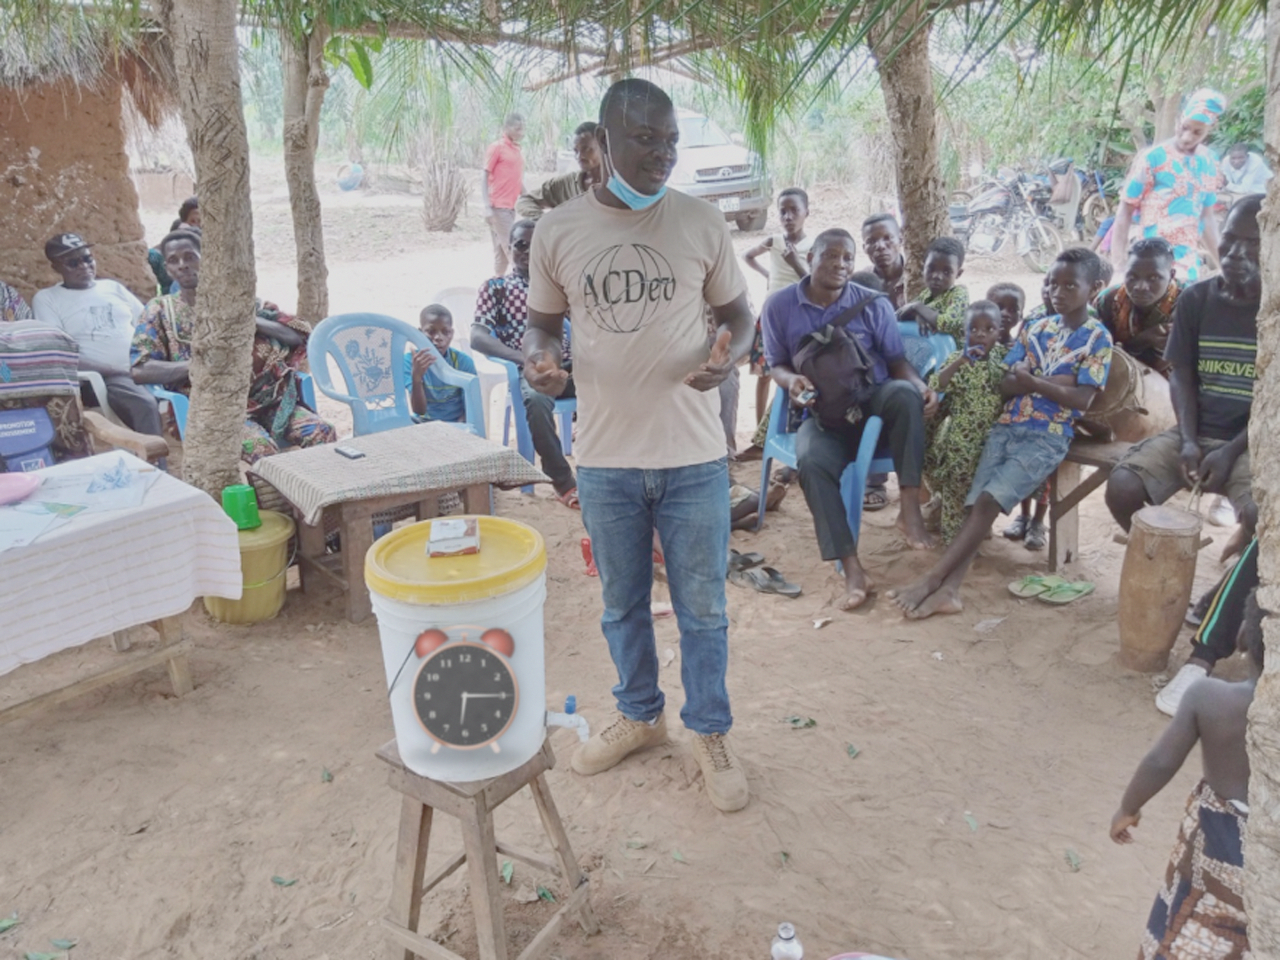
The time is **6:15**
